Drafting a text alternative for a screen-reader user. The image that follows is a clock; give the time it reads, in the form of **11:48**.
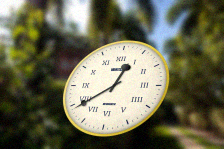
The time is **12:39**
